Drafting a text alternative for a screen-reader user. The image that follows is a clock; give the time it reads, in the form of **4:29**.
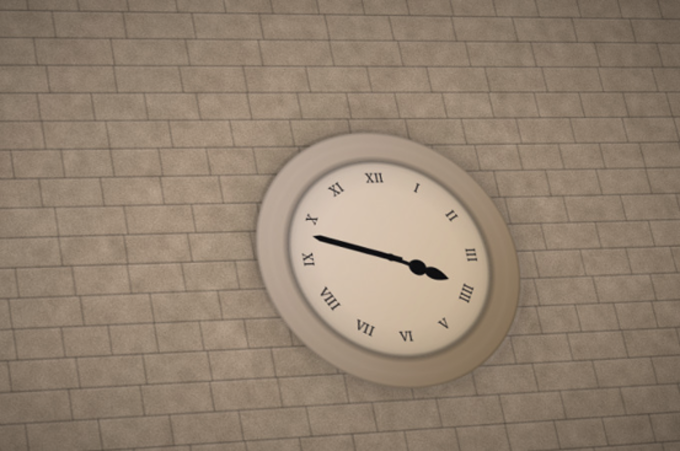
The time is **3:48**
